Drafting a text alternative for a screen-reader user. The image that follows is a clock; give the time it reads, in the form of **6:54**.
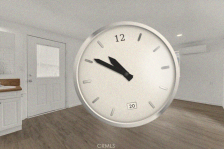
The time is **10:51**
